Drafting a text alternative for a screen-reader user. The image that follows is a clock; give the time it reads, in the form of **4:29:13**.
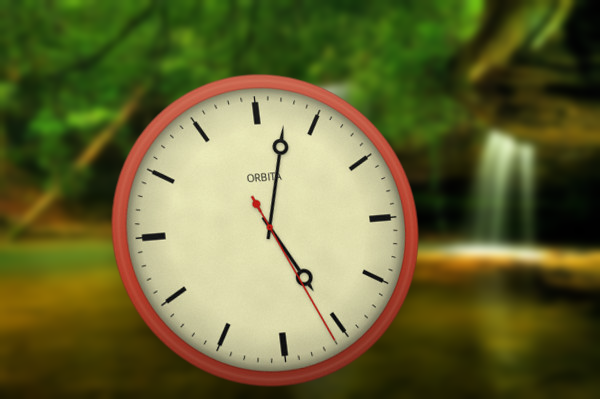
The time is **5:02:26**
